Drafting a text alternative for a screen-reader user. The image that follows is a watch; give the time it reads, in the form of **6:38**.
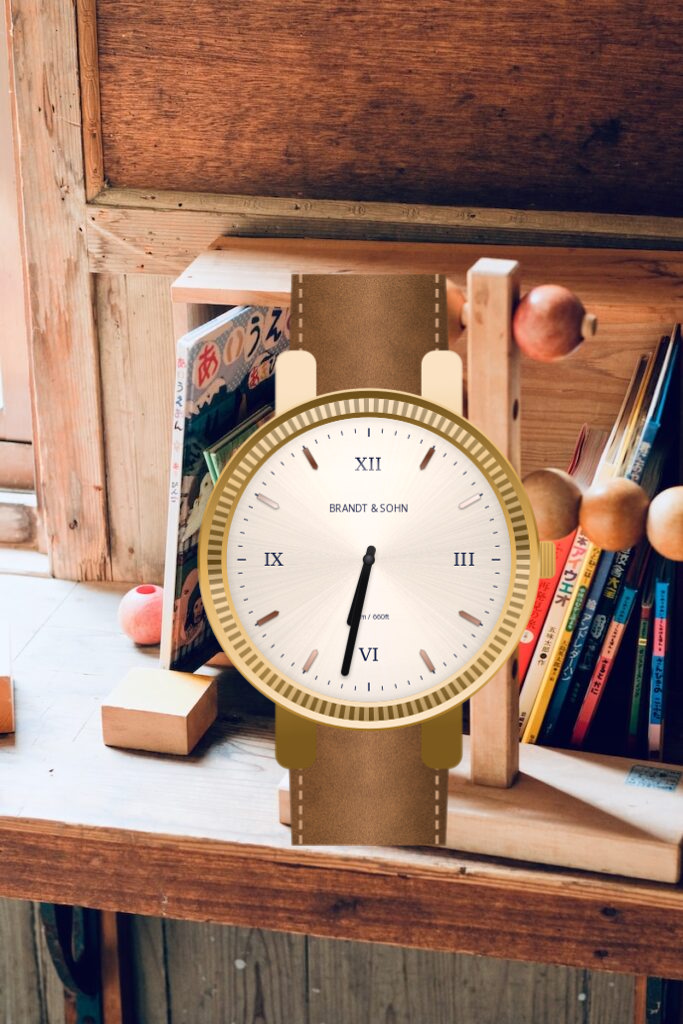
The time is **6:32**
